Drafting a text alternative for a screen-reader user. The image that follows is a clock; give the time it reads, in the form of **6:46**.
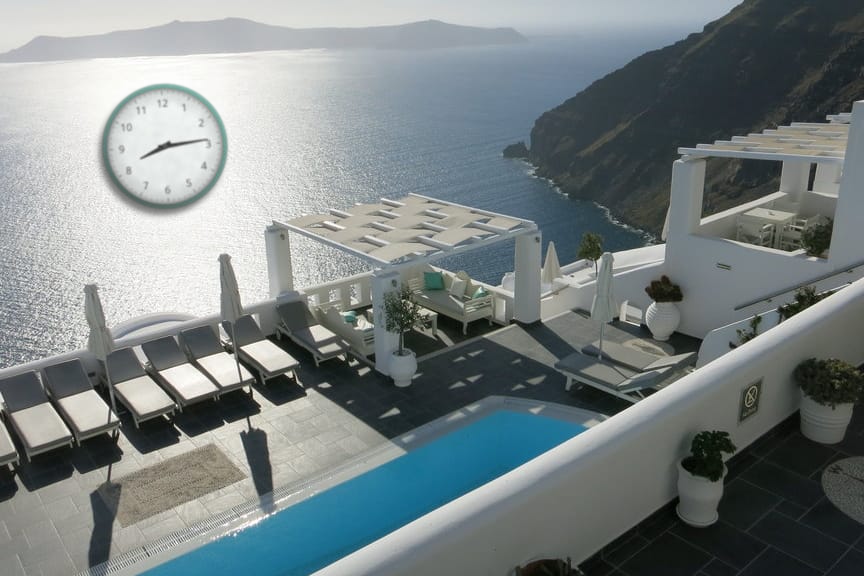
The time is **8:14**
